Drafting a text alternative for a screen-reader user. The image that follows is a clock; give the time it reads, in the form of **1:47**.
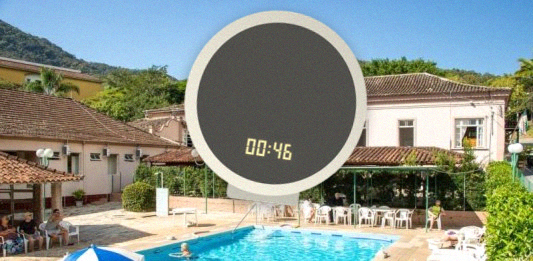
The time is **0:46**
